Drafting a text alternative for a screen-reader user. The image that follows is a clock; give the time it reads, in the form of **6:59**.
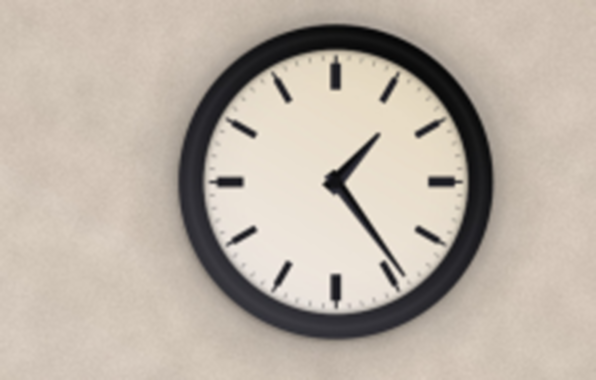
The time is **1:24**
